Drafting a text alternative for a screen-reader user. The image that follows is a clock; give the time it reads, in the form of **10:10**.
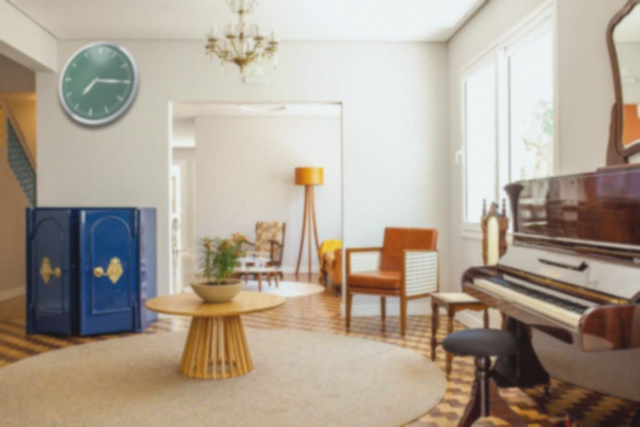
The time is **7:15**
